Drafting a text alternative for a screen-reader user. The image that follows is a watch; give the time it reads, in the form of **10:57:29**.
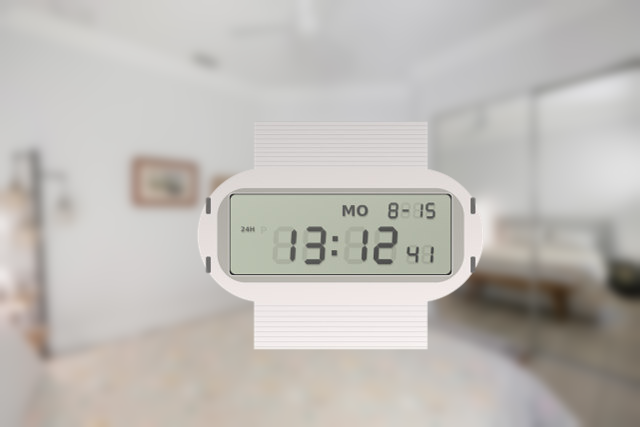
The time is **13:12:41**
